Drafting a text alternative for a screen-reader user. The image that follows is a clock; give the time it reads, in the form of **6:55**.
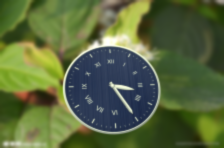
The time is **3:25**
